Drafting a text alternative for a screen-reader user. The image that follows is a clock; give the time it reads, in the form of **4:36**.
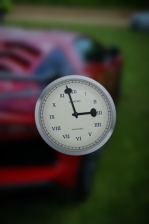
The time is **2:58**
